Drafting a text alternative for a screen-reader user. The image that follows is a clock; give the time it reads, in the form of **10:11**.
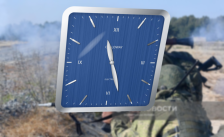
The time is **11:27**
